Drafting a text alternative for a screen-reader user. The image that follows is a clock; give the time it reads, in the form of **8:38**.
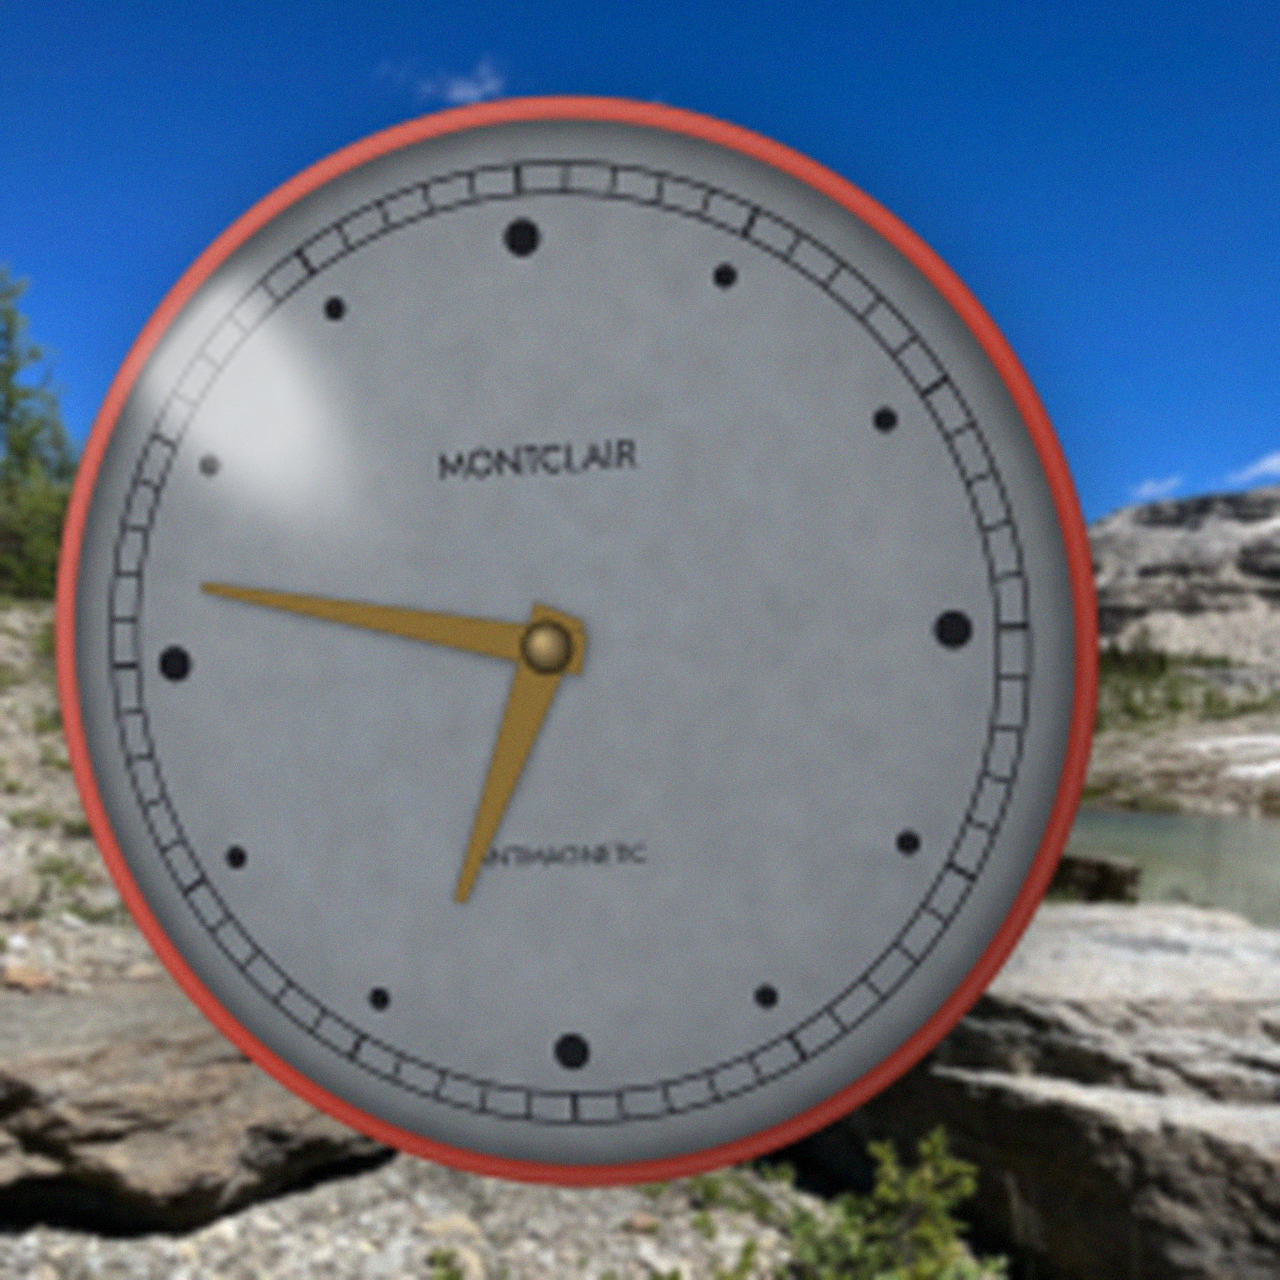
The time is **6:47**
